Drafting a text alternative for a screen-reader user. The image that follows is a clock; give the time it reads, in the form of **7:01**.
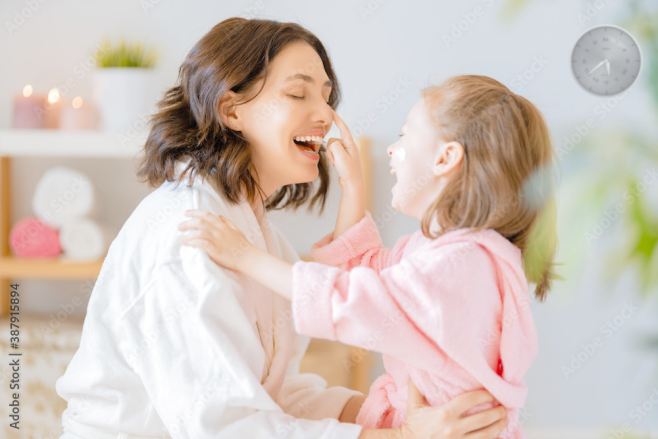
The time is **5:39**
